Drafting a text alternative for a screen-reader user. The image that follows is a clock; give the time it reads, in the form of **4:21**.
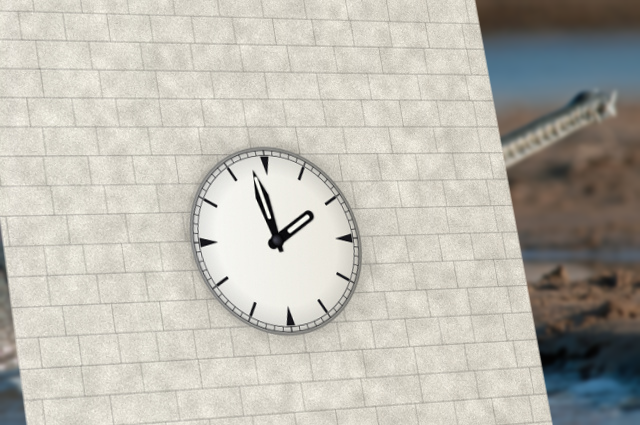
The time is **1:58**
